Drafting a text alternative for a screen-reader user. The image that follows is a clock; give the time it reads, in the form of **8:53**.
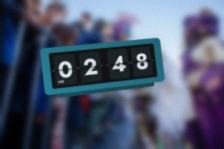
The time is **2:48**
